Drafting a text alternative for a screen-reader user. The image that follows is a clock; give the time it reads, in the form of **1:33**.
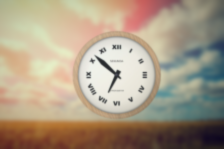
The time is **6:52**
